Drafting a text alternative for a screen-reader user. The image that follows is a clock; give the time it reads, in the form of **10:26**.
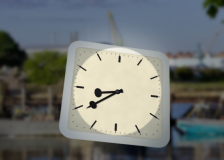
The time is **8:39**
